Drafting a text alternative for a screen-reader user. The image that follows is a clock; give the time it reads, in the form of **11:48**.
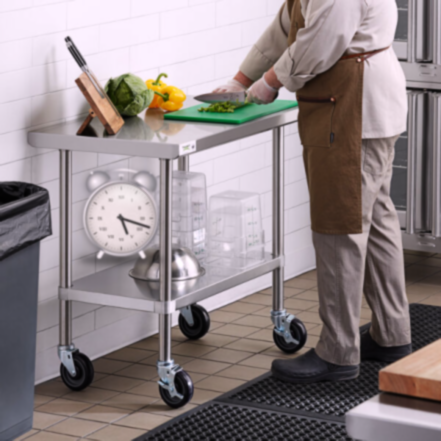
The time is **5:18**
